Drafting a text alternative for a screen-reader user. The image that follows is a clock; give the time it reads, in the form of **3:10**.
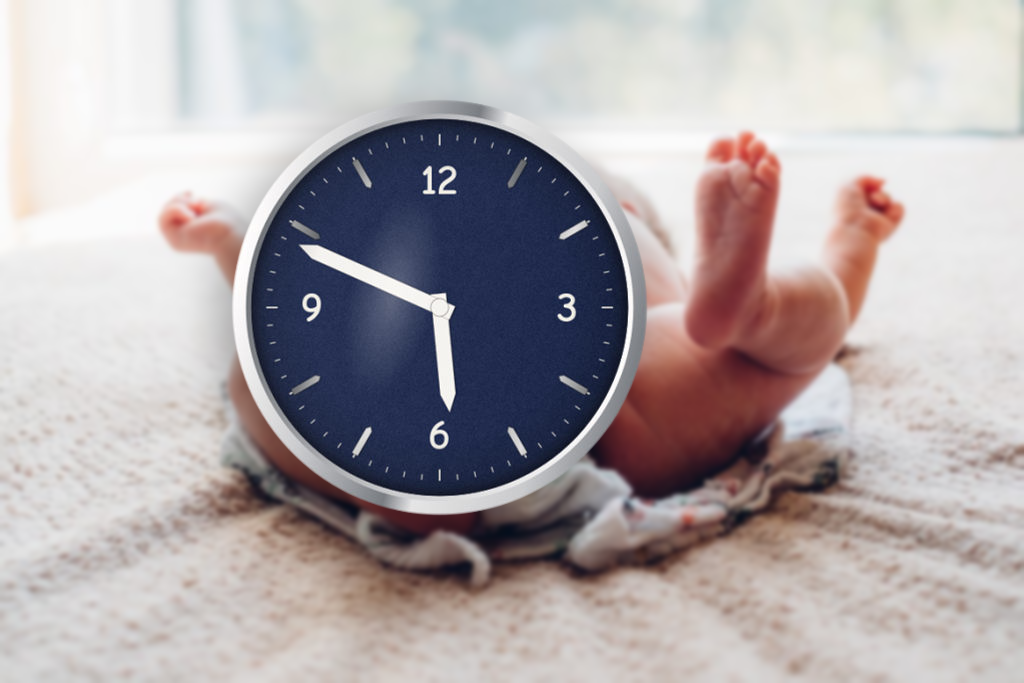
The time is **5:49**
